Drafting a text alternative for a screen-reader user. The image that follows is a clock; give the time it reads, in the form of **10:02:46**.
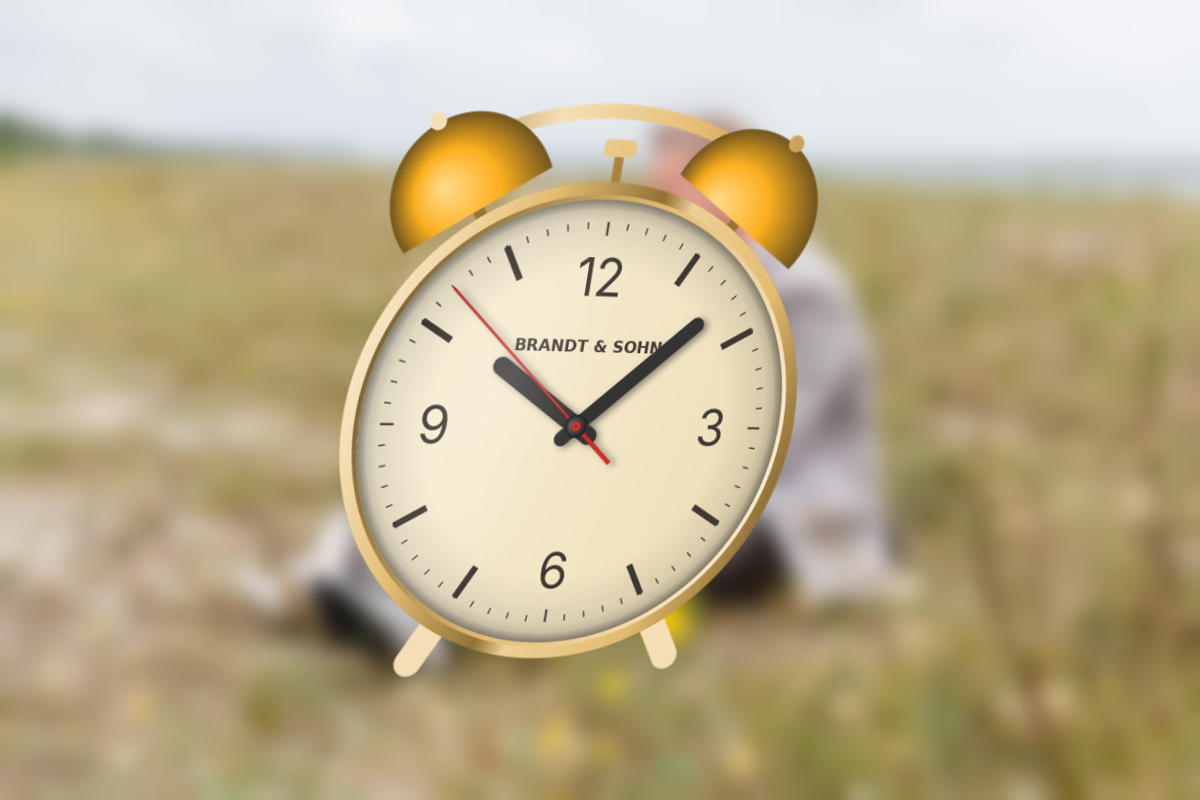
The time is **10:07:52**
